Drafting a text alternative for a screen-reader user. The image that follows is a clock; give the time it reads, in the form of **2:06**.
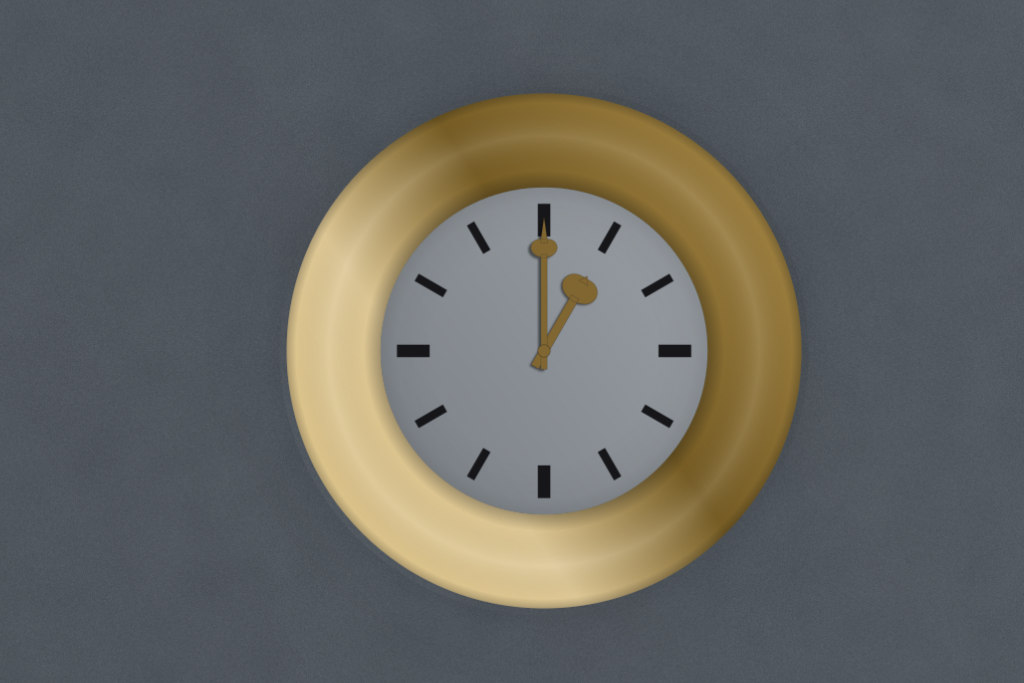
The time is **1:00**
